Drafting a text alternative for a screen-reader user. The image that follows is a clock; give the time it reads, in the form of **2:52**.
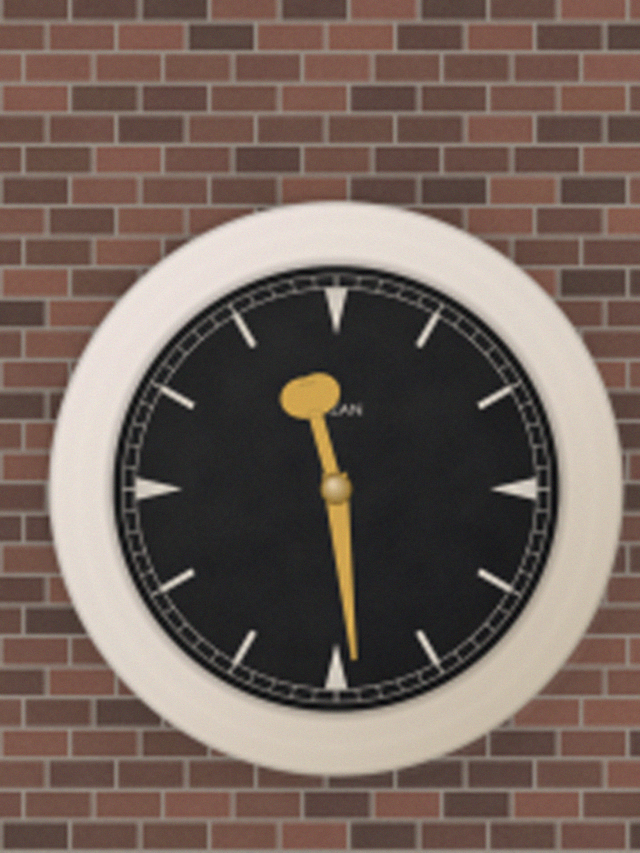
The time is **11:29**
